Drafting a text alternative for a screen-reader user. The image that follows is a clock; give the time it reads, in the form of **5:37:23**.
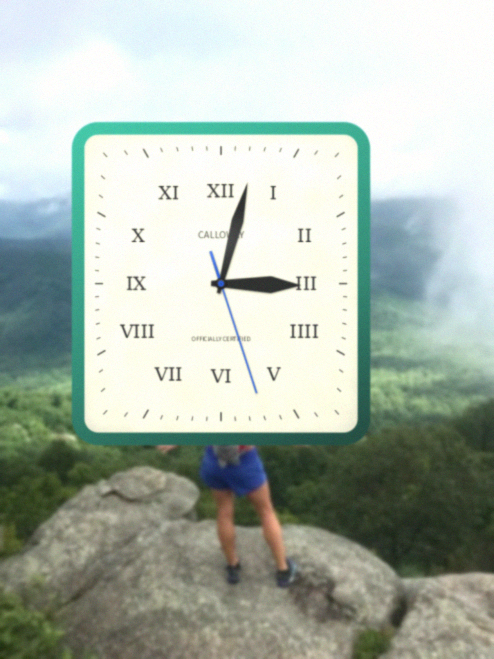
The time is **3:02:27**
